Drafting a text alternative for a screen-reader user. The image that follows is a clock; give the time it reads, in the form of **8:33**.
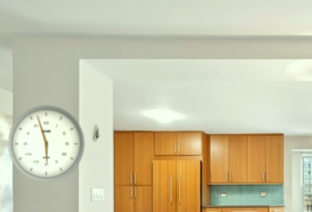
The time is **5:57**
